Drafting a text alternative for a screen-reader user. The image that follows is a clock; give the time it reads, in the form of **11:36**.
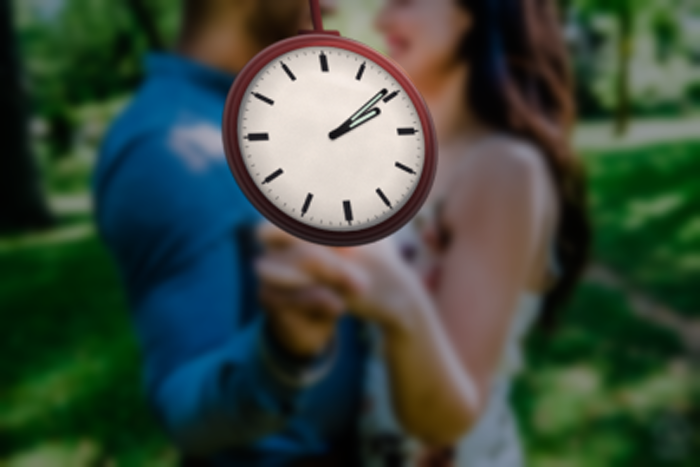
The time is **2:09**
